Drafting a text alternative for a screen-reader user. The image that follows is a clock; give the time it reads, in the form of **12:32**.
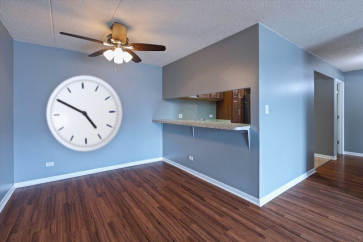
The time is **4:50**
